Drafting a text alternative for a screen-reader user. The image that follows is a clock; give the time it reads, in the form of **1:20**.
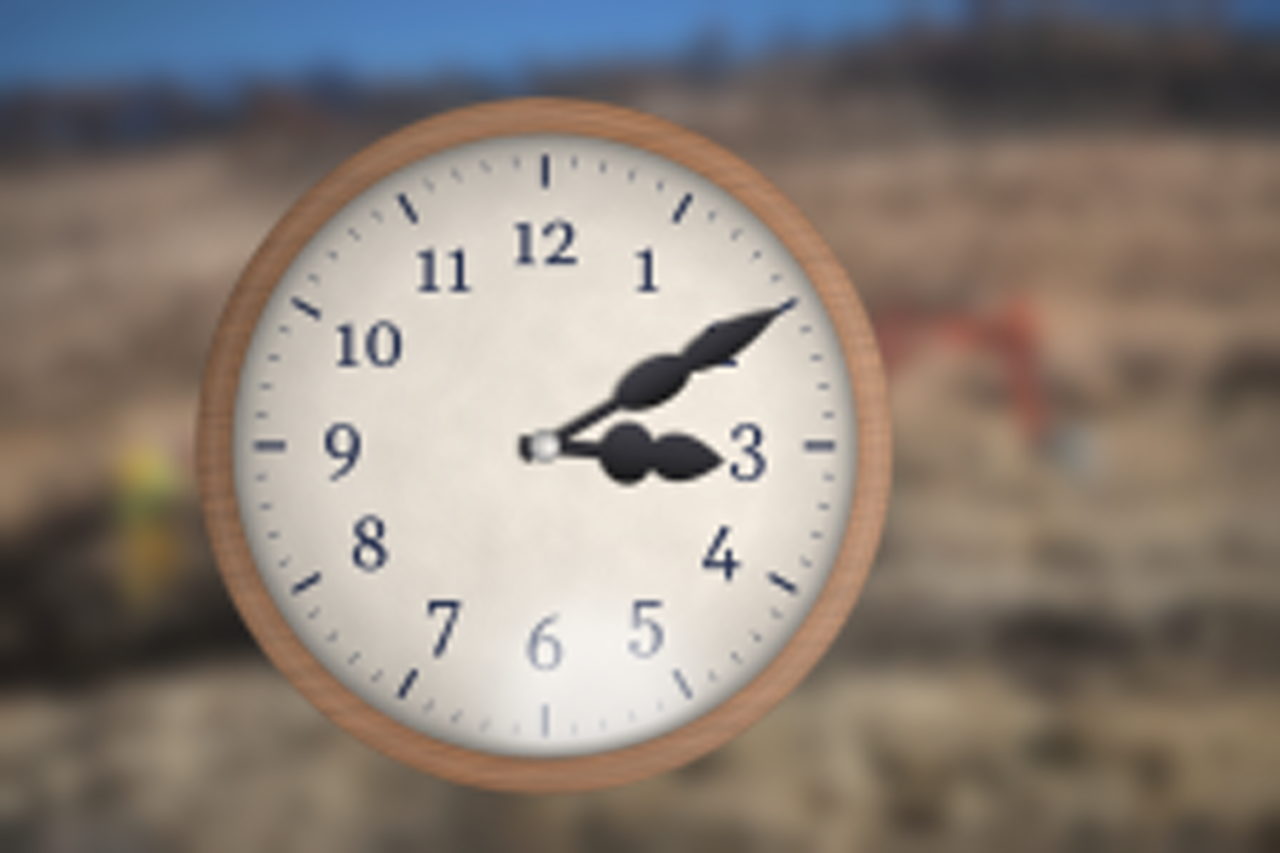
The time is **3:10**
